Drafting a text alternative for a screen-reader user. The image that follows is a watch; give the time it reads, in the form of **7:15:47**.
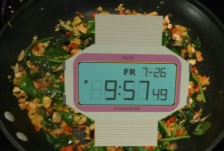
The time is **9:57:49**
